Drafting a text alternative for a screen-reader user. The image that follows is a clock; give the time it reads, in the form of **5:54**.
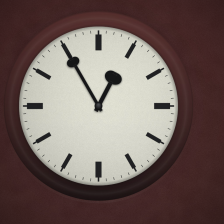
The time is **12:55**
